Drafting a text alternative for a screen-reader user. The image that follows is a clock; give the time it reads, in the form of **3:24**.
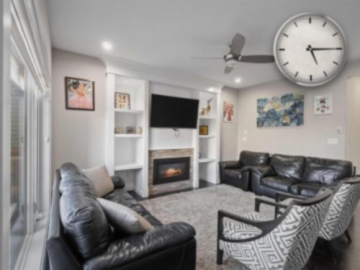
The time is **5:15**
